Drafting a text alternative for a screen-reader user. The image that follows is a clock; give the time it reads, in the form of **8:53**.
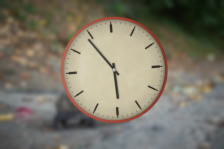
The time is **5:54**
